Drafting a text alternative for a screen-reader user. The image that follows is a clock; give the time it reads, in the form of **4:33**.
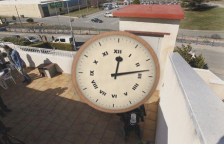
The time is **12:13**
